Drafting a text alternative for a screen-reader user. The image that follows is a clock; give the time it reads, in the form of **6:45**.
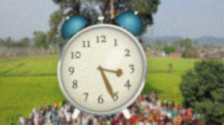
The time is **3:26**
